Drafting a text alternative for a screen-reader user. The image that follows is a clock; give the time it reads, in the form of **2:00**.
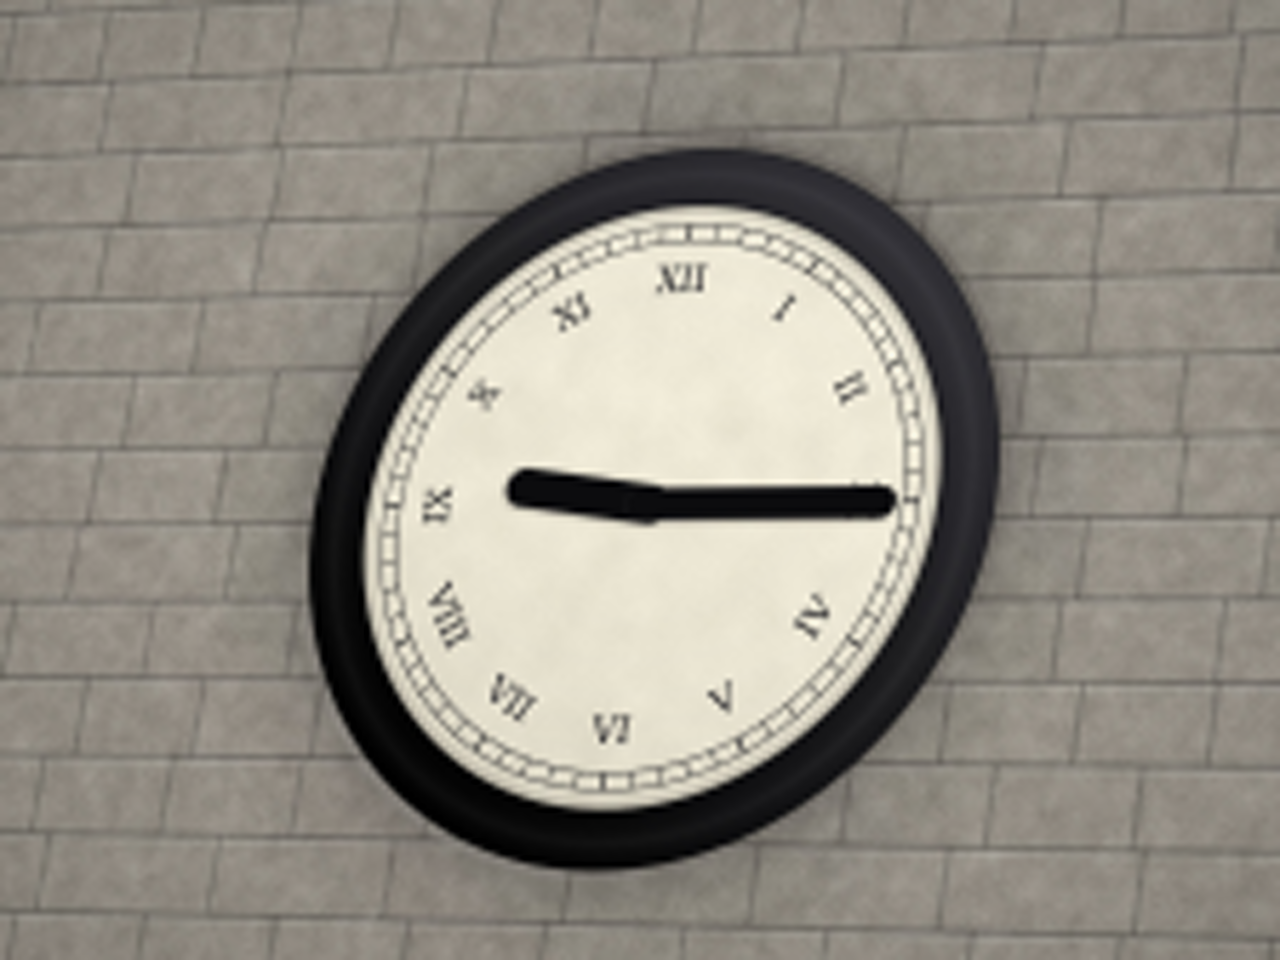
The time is **9:15**
